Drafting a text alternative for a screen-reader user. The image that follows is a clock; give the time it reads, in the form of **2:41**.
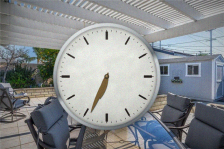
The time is **6:34**
